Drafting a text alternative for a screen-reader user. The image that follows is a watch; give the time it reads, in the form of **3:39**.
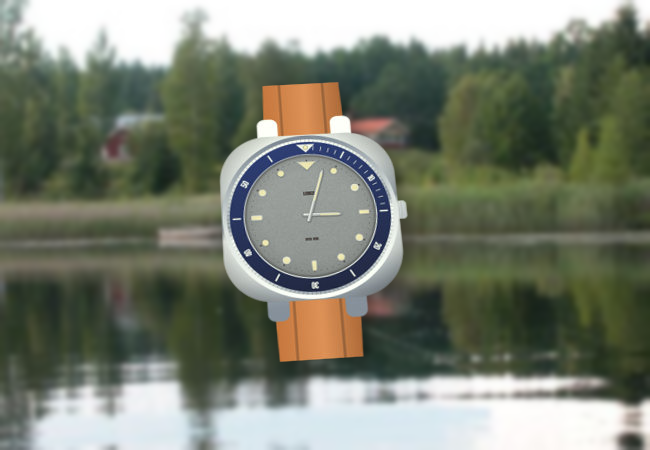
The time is **3:03**
